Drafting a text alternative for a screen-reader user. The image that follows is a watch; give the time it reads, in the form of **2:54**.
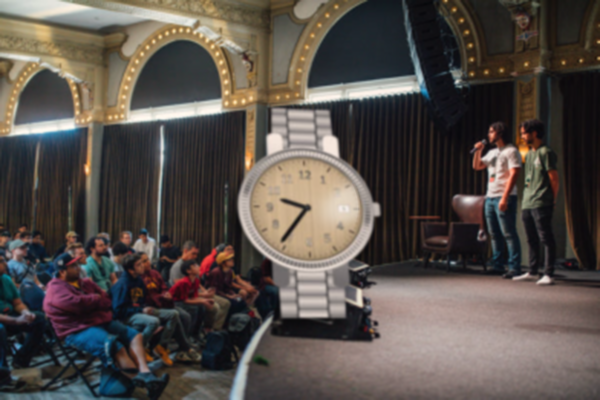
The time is **9:36**
